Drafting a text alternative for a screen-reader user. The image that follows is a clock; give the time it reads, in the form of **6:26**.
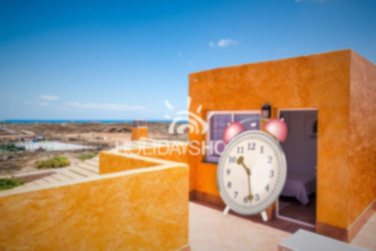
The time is **10:28**
